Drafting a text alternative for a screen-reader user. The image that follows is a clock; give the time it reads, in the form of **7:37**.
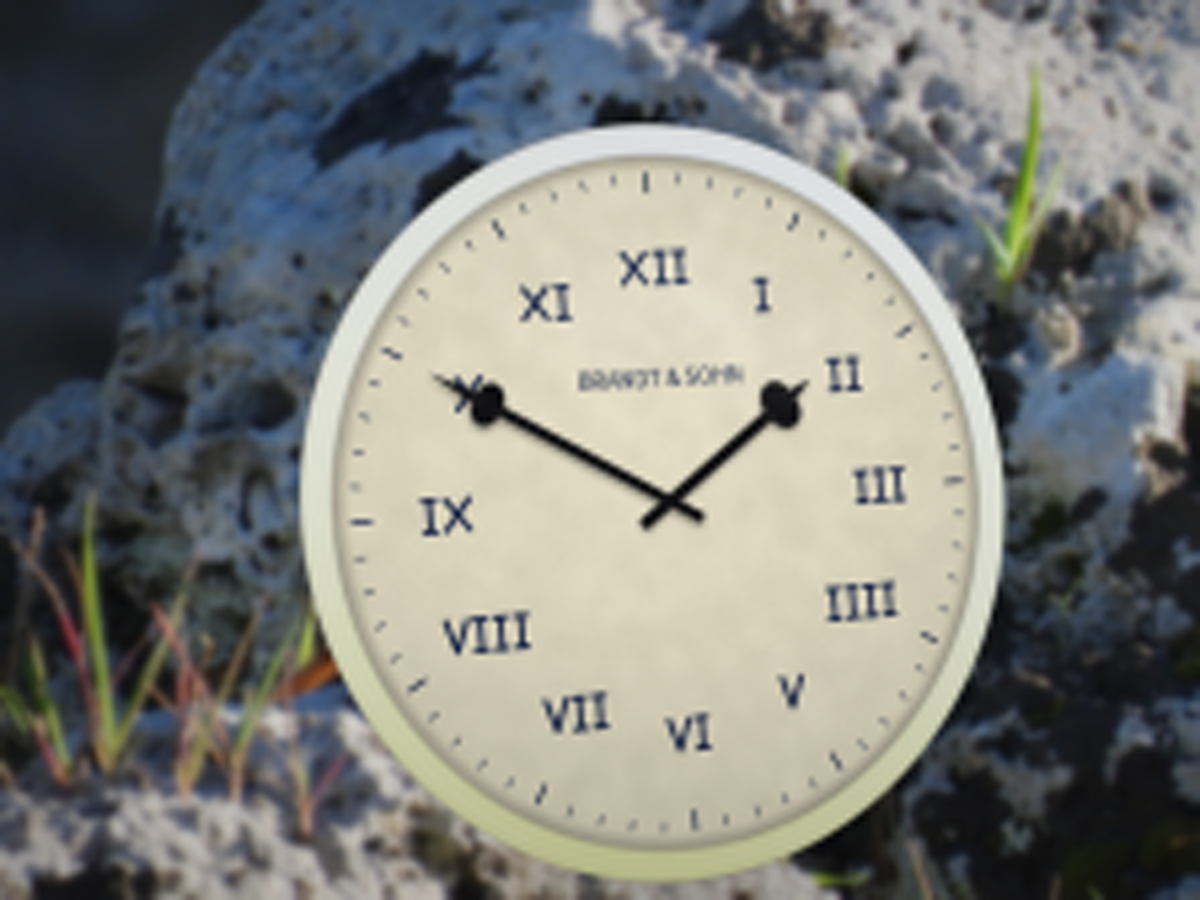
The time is **1:50**
